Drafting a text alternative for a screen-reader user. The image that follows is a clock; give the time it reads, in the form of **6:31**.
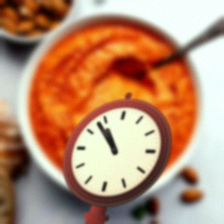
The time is **10:53**
